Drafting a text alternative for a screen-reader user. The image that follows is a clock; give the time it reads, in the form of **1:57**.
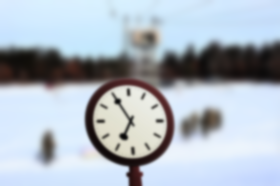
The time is **6:55**
